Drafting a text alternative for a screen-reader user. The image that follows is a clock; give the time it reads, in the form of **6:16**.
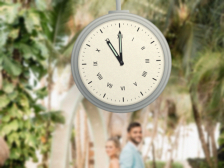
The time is **11:00**
